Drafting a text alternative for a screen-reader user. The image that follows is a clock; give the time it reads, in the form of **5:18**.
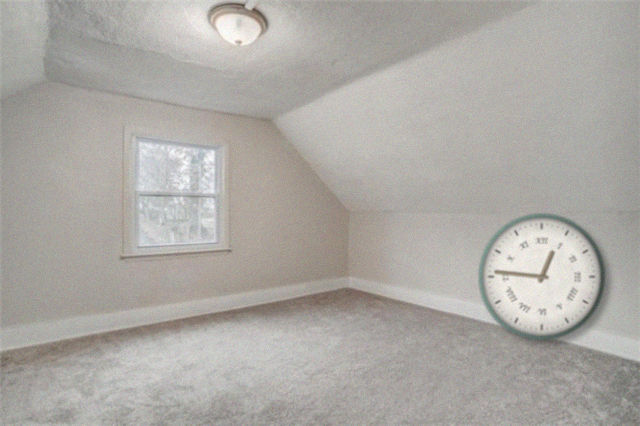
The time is **12:46**
